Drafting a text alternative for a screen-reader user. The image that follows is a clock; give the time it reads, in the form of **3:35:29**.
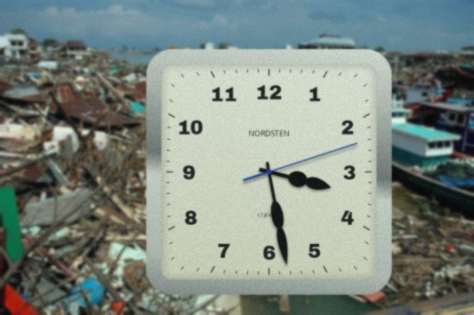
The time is **3:28:12**
